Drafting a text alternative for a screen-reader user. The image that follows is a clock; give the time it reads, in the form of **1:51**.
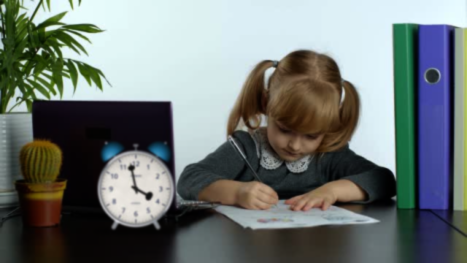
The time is **3:58**
